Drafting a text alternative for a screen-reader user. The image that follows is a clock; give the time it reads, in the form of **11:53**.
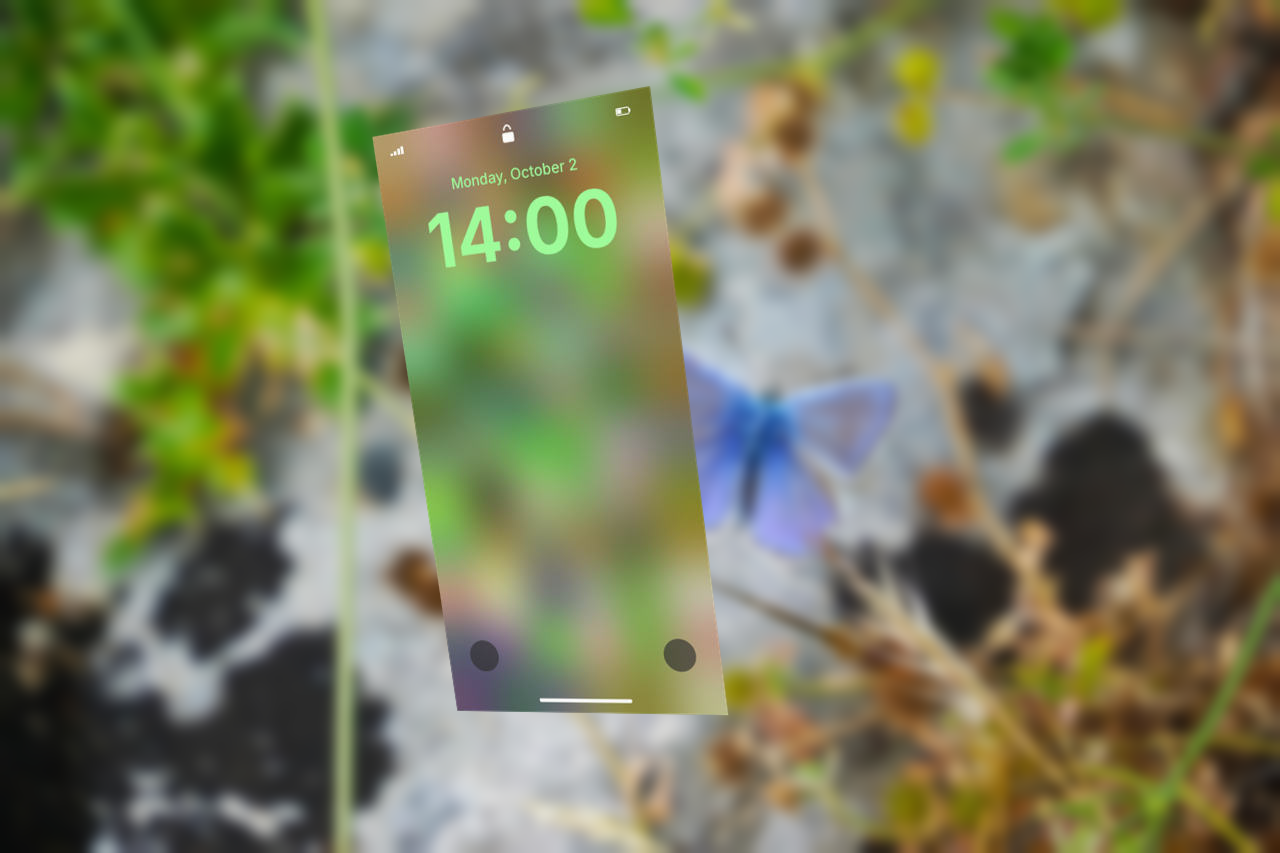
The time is **14:00**
